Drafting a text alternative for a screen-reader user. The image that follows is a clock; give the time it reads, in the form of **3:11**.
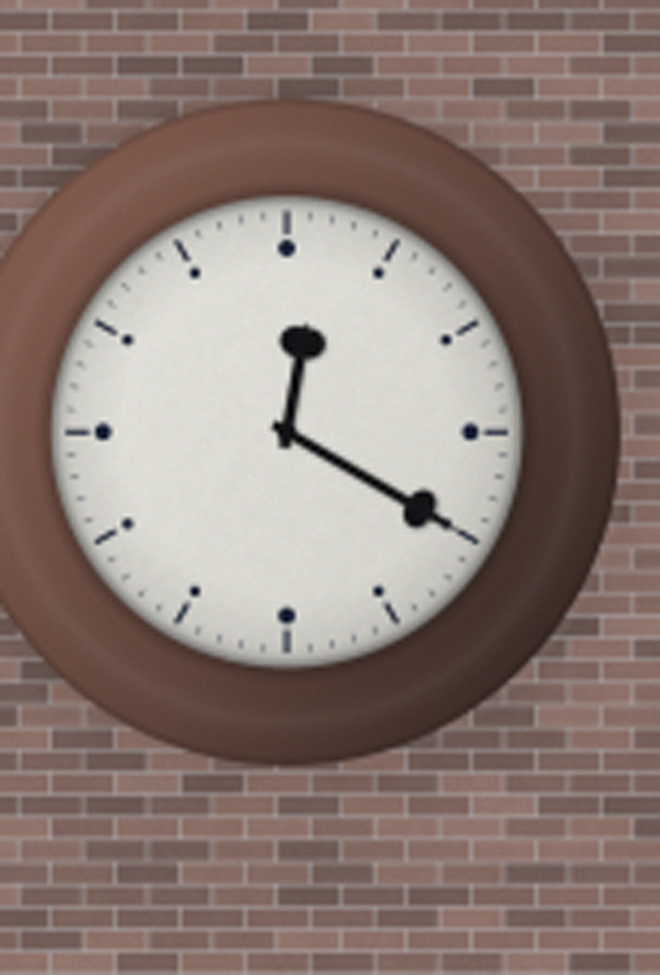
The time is **12:20**
